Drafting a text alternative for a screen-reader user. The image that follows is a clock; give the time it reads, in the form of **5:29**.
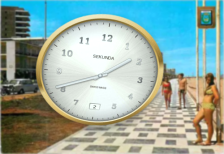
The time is **1:41**
